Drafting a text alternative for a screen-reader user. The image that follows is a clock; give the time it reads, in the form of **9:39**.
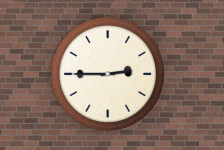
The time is **2:45**
